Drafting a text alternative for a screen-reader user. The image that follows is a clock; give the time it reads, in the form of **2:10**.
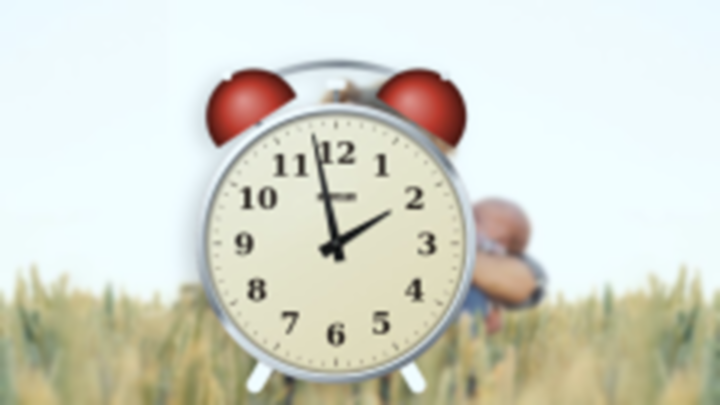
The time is **1:58**
